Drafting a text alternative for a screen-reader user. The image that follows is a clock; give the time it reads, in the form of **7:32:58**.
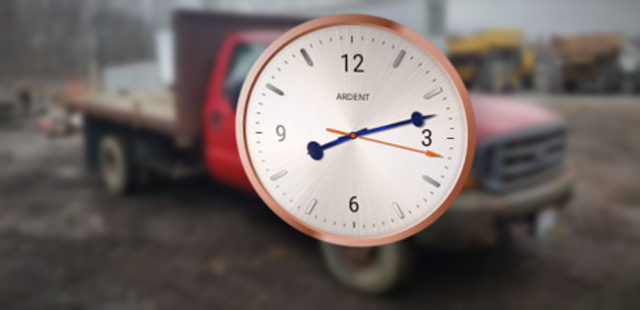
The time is **8:12:17**
